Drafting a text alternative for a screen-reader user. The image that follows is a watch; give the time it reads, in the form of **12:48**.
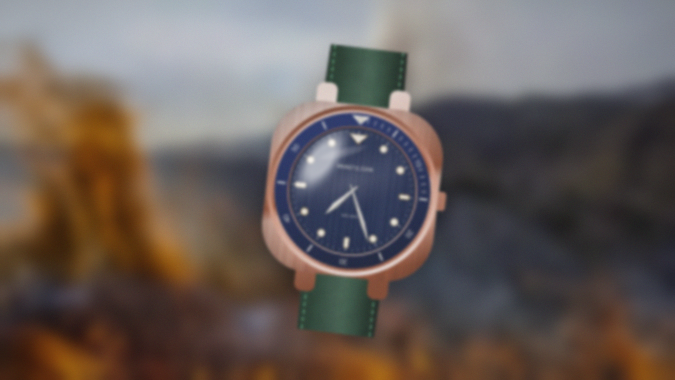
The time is **7:26**
